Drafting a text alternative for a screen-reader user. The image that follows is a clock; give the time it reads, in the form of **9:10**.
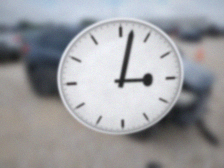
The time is **3:02**
